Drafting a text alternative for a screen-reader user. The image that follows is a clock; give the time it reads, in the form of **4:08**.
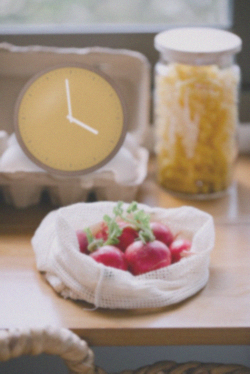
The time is **3:59**
